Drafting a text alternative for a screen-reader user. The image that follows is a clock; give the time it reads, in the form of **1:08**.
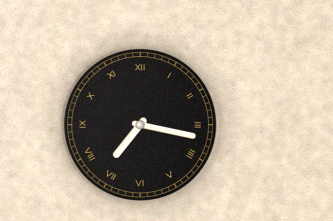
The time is **7:17**
